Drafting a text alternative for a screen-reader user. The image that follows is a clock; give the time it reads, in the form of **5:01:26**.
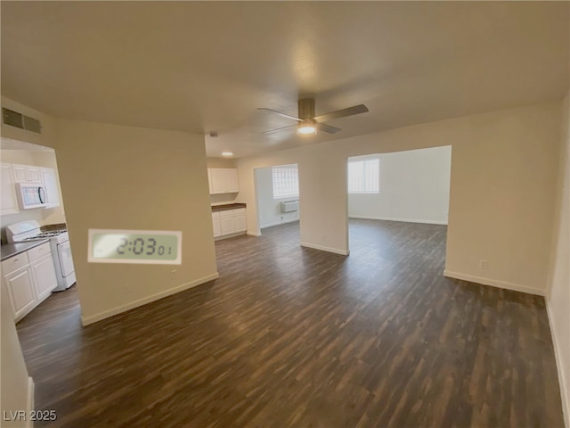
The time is **2:03:01**
